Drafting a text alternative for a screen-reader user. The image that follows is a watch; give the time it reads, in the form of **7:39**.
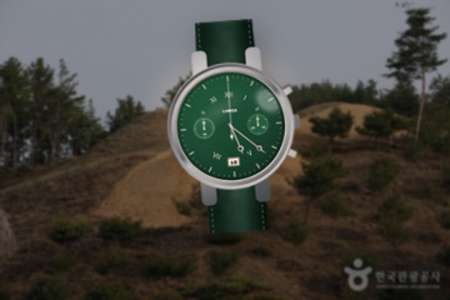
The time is **5:22**
